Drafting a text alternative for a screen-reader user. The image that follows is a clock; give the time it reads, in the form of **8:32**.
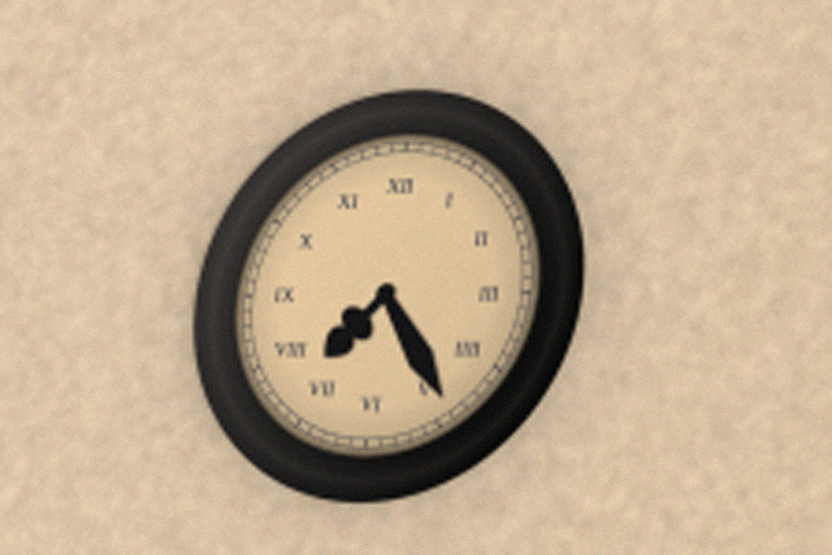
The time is **7:24**
